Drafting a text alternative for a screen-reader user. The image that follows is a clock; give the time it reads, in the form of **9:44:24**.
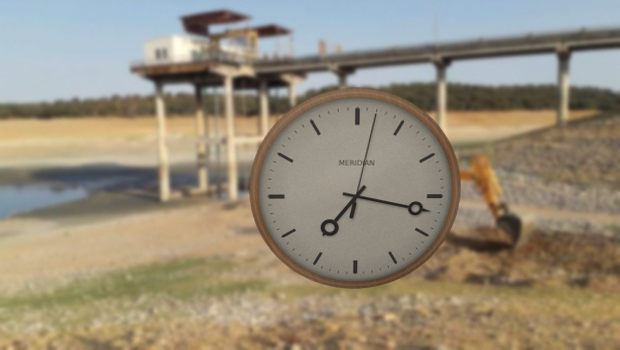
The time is **7:17:02**
